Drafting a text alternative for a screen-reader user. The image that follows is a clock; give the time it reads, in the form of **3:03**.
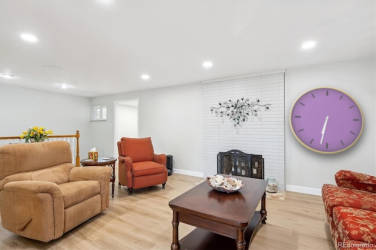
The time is **6:32**
